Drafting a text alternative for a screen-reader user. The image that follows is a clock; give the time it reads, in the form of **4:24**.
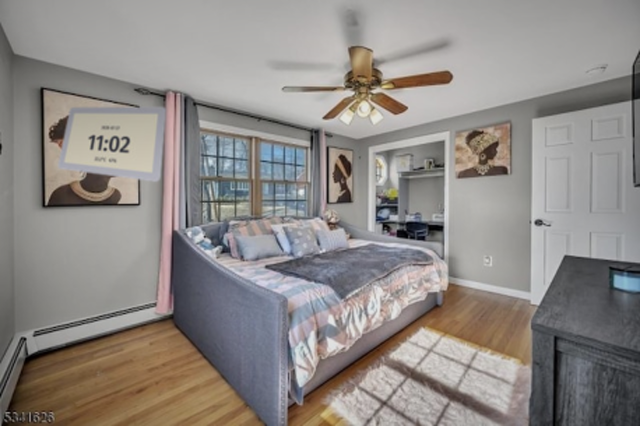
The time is **11:02**
